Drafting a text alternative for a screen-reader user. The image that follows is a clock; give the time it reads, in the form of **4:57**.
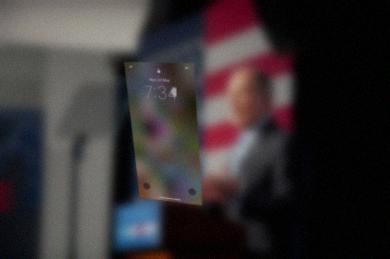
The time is **7:34**
